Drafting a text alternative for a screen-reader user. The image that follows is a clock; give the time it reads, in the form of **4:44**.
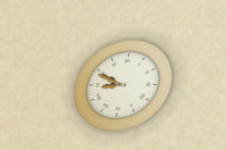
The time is **8:49**
